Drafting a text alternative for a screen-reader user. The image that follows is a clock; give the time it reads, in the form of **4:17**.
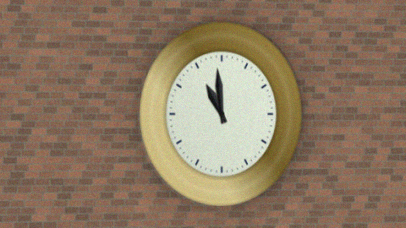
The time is **10:59**
